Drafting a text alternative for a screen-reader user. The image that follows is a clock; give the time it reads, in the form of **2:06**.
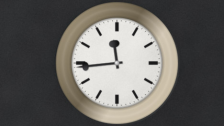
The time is **11:44**
